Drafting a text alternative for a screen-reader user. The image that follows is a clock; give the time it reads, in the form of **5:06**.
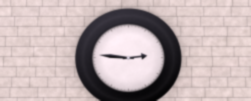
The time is **2:46**
